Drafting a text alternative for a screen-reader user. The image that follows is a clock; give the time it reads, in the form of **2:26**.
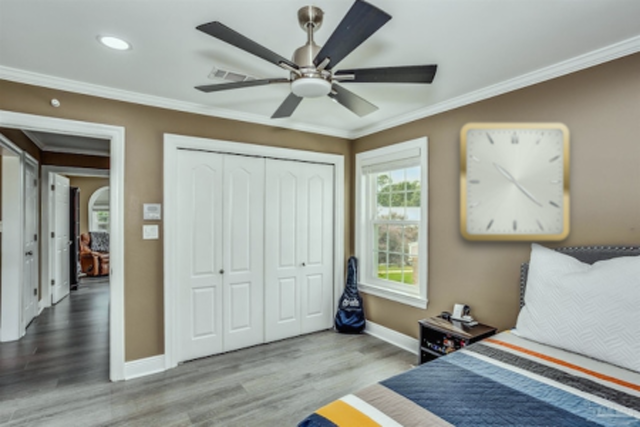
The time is **10:22**
